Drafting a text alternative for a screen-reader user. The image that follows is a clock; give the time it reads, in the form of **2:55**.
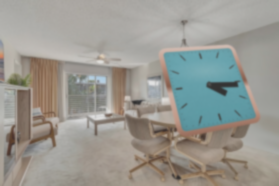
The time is **4:16**
